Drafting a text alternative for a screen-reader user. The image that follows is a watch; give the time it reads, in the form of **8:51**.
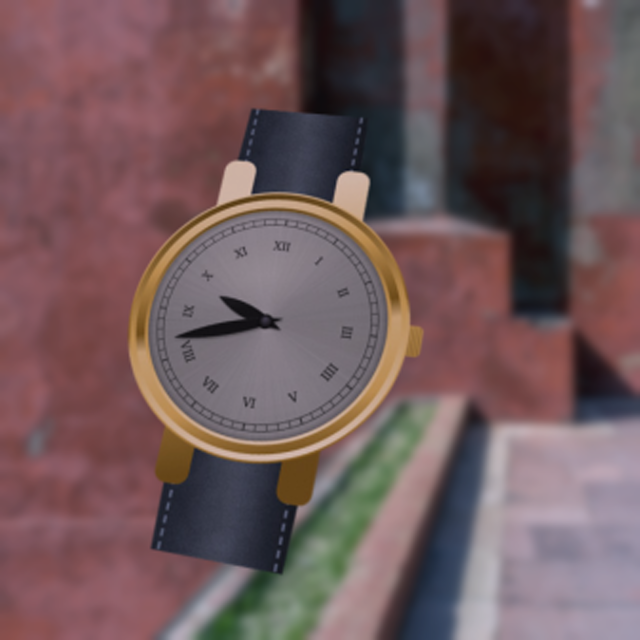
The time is **9:42**
